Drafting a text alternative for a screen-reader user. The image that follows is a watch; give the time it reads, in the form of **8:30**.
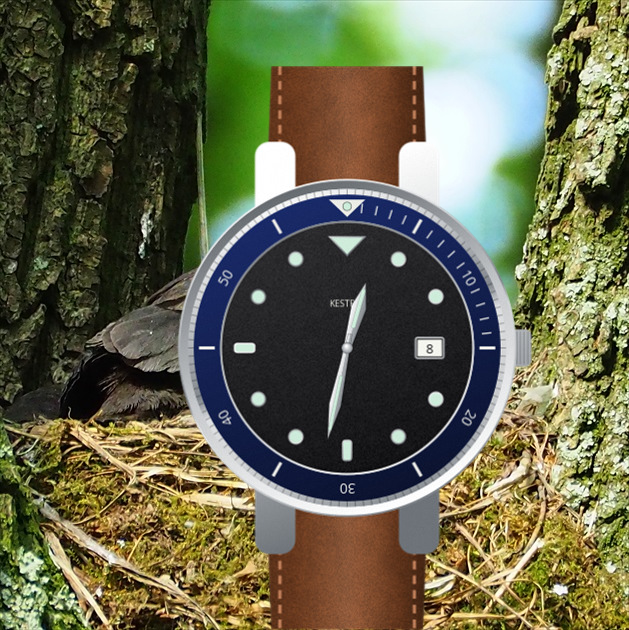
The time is **12:32**
